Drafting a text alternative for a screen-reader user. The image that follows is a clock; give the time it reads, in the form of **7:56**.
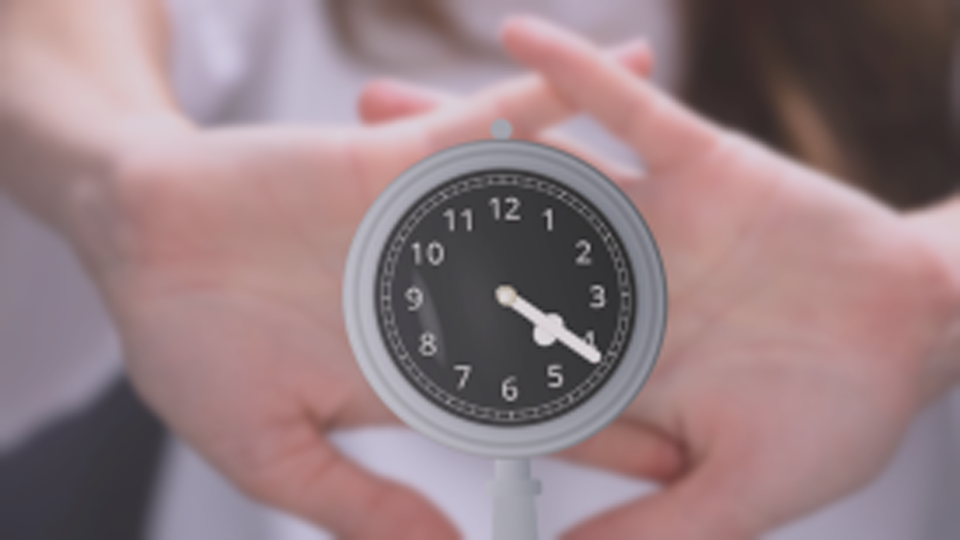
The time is **4:21**
